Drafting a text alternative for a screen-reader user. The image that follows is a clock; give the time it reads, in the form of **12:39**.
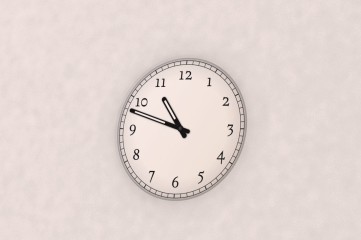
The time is **10:48**
